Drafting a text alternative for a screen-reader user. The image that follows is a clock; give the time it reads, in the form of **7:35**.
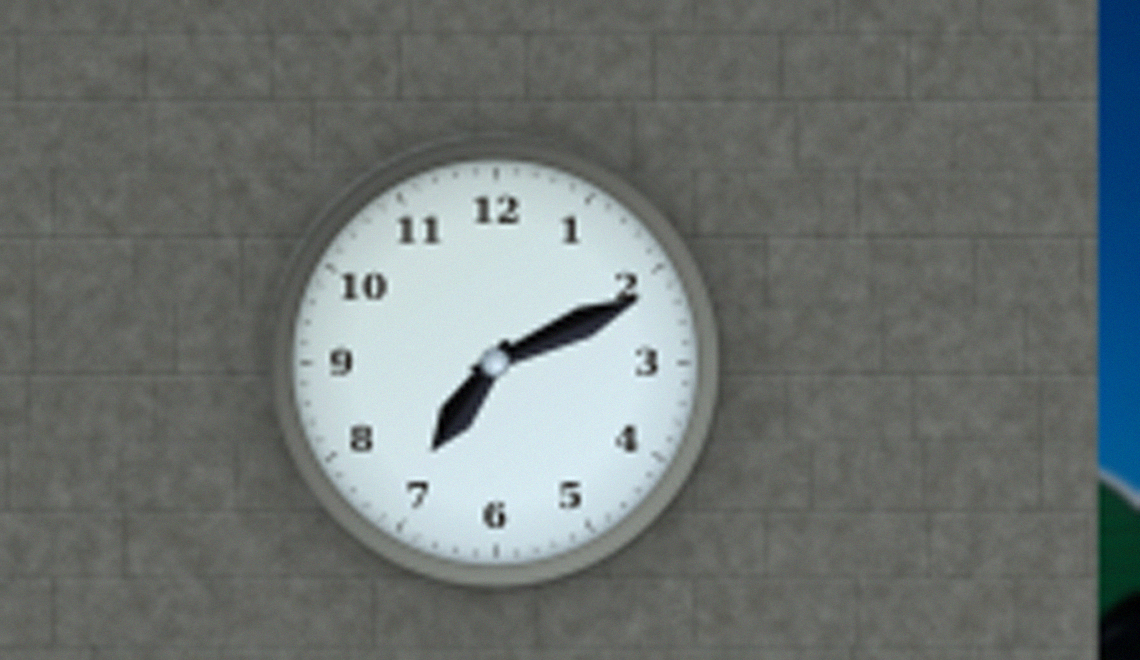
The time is **7:11**
